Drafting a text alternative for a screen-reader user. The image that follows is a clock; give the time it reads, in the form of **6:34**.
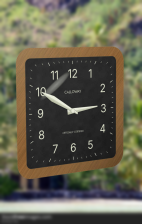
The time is **2:50**
